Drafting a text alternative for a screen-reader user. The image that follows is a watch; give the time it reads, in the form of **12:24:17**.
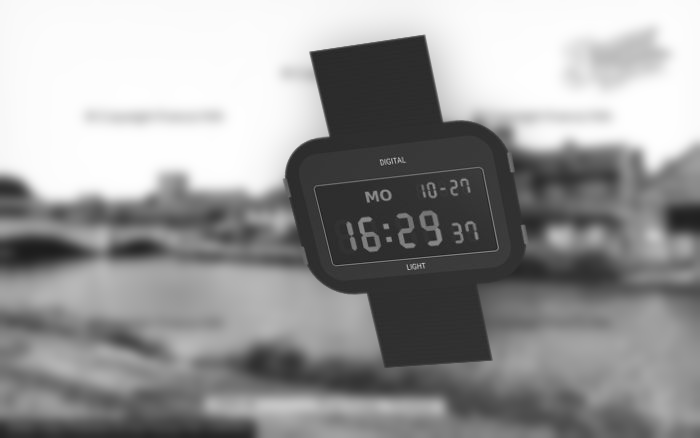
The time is **16:29:37**
